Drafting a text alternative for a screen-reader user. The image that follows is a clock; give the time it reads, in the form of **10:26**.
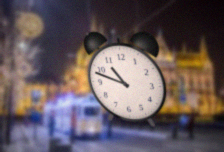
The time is **10:48**
